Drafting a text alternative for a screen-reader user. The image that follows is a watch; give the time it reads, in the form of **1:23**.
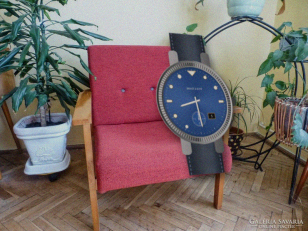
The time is **8:29**
